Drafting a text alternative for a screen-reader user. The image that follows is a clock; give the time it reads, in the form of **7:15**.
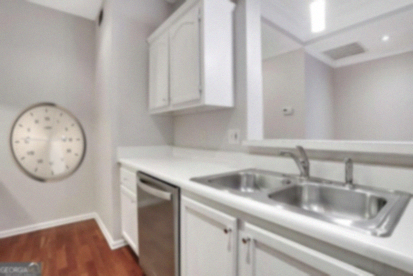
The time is **2:46**
